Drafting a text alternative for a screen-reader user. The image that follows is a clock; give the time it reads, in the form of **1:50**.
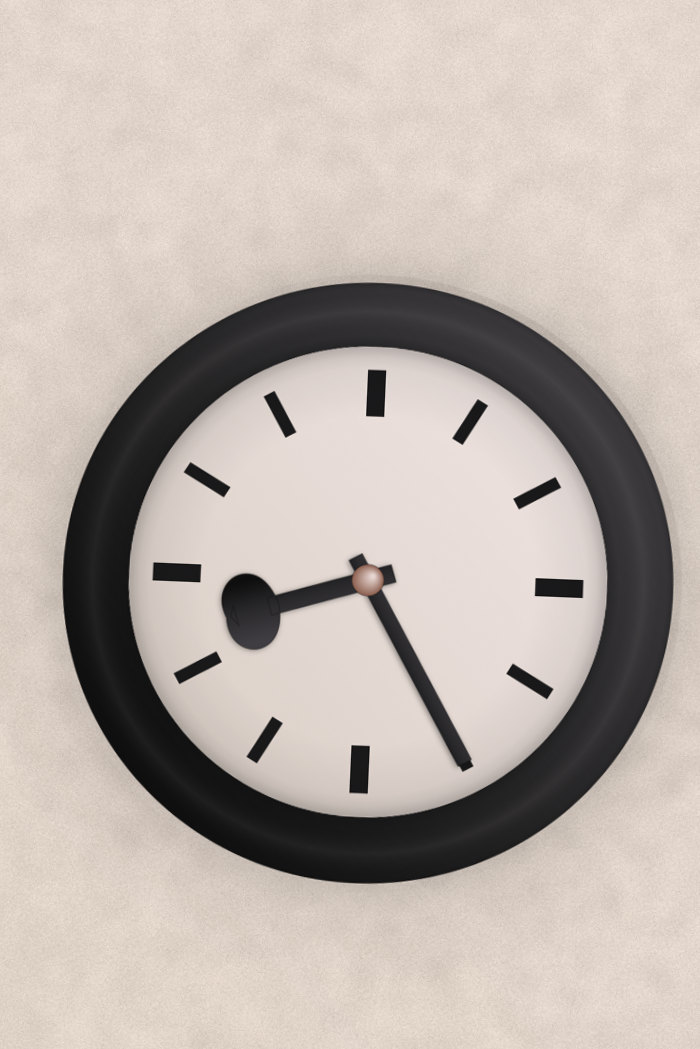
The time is **8:25**
